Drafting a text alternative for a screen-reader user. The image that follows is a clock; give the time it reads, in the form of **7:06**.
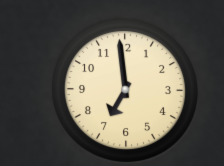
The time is **6:59**
